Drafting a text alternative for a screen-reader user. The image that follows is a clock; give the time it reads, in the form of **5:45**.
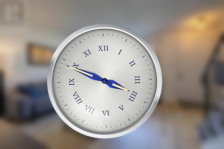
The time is **3:49**
